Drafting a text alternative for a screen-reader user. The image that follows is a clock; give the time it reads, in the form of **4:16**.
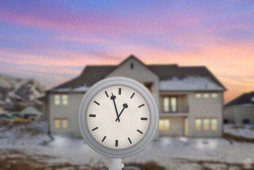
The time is **12:57**
